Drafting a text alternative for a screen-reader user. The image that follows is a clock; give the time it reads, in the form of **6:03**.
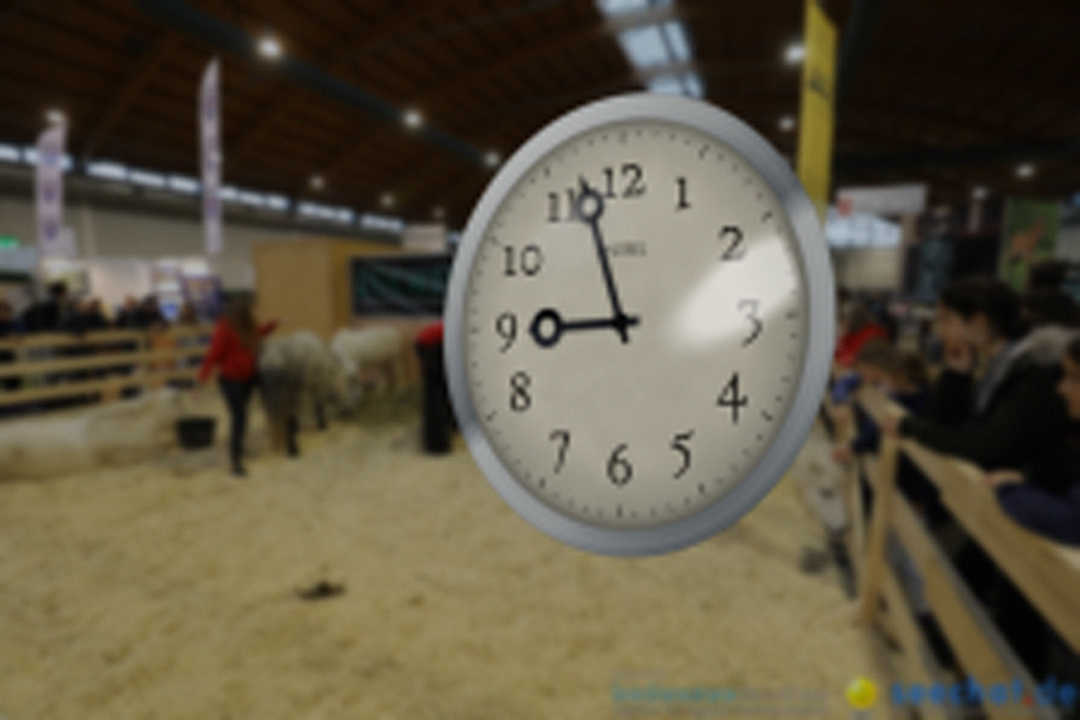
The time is **8:57**
